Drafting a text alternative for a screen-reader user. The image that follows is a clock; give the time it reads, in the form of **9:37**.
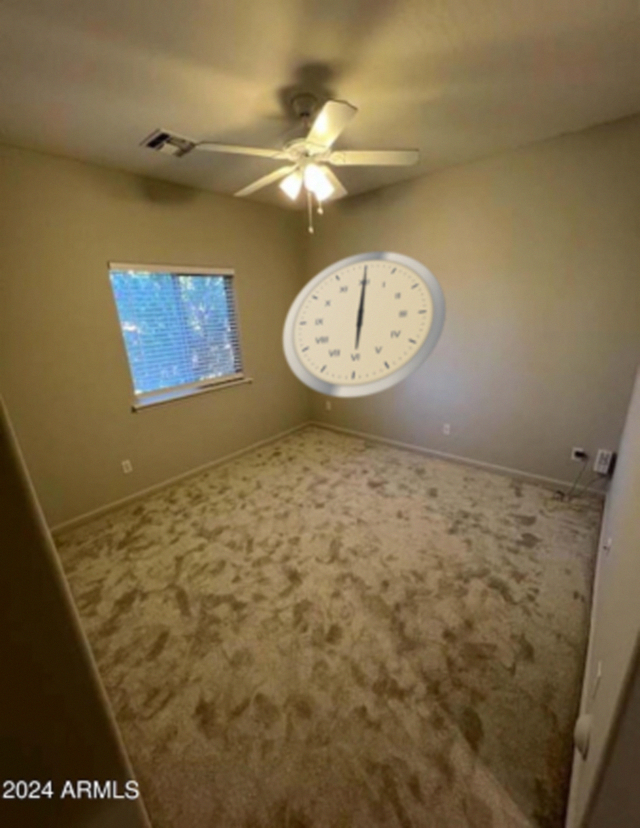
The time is **6:00**
